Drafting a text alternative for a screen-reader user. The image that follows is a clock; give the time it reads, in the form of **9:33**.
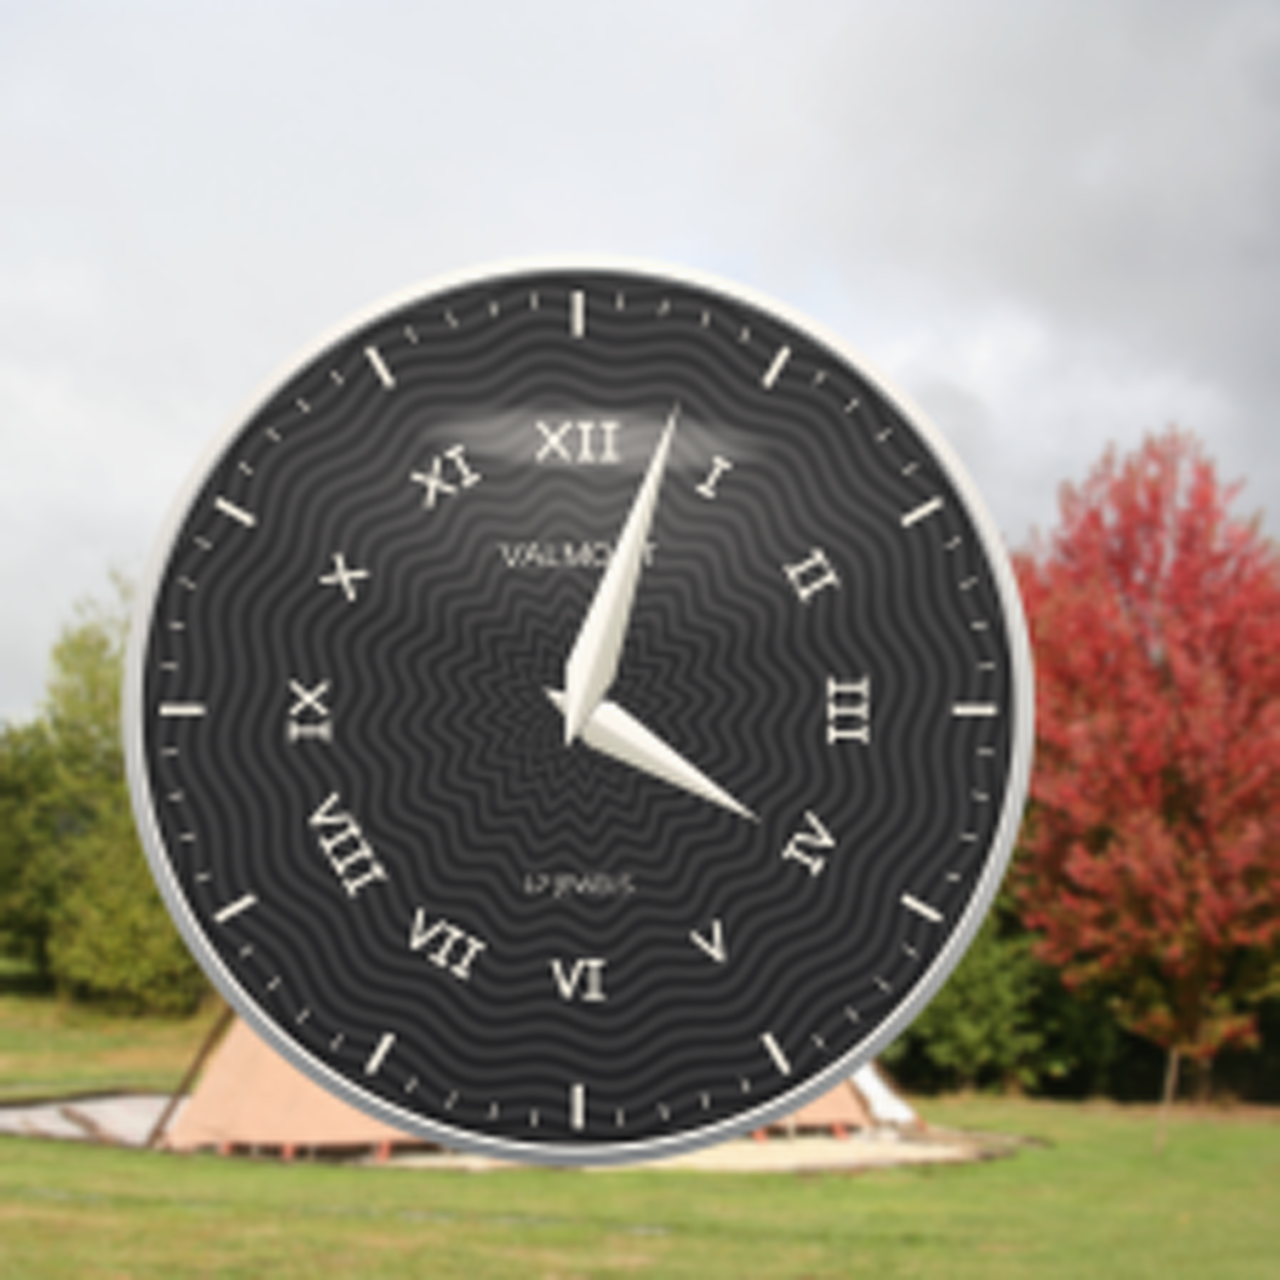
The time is **4:03**
